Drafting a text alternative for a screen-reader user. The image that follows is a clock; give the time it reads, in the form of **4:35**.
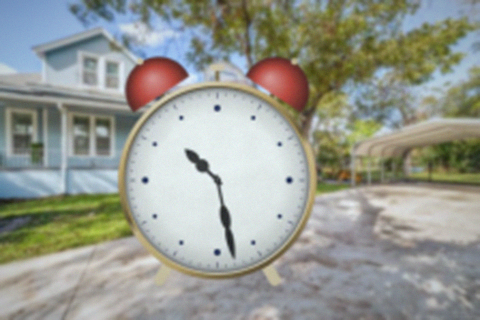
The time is **10:28**
